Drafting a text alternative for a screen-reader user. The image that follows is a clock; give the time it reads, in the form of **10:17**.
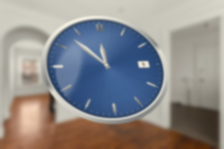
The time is **11:53**
